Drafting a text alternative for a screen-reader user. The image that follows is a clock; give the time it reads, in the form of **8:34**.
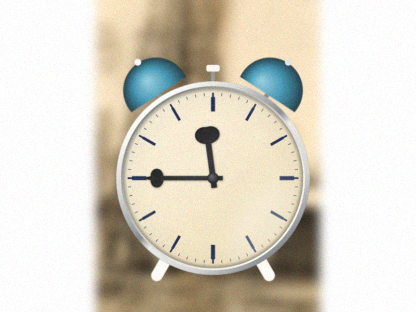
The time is **11:45**
